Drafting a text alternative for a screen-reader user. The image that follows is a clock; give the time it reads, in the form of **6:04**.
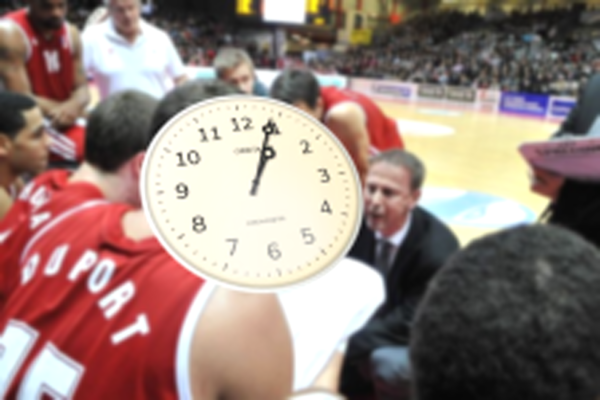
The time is **1:04**
